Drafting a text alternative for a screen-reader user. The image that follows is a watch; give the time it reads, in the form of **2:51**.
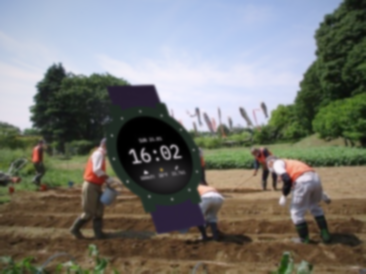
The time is **16:02**
